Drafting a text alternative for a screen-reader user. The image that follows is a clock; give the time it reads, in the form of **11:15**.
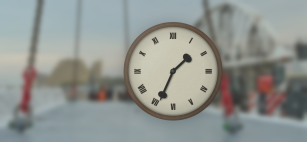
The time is **1:34**
